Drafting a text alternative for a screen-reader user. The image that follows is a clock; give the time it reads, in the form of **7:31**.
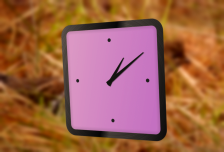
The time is **1:09**
